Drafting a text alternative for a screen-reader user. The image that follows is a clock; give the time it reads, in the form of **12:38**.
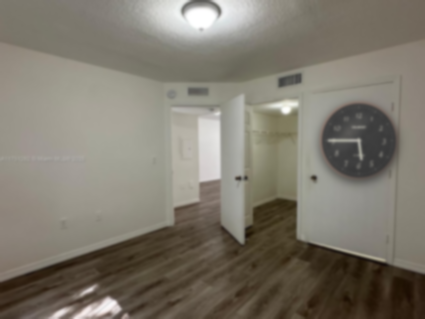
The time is **5:45**
